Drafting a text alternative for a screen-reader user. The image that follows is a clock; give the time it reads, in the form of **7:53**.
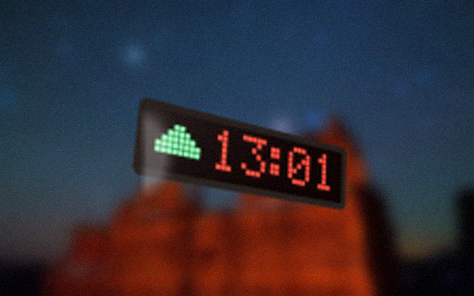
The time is **13:01**
